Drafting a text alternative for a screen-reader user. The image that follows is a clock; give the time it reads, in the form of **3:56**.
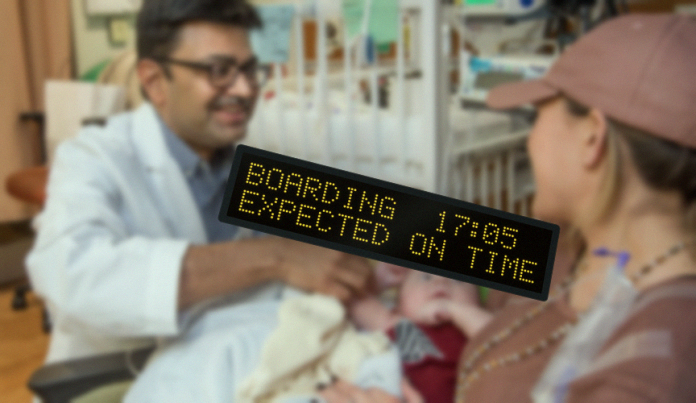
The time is **17:05**
